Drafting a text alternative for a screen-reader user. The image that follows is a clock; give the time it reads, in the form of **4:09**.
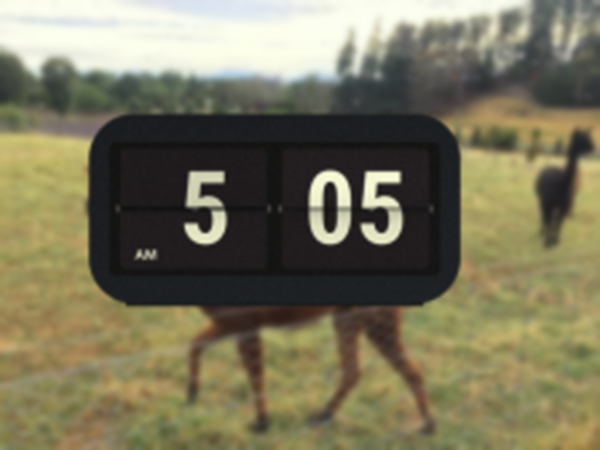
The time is **5:05**
